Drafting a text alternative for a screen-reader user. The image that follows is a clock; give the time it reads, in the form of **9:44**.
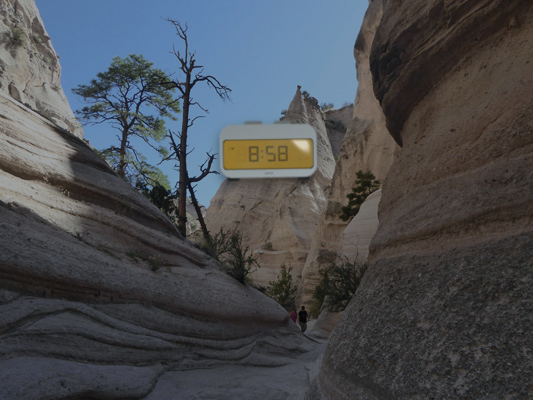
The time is **8:58**
